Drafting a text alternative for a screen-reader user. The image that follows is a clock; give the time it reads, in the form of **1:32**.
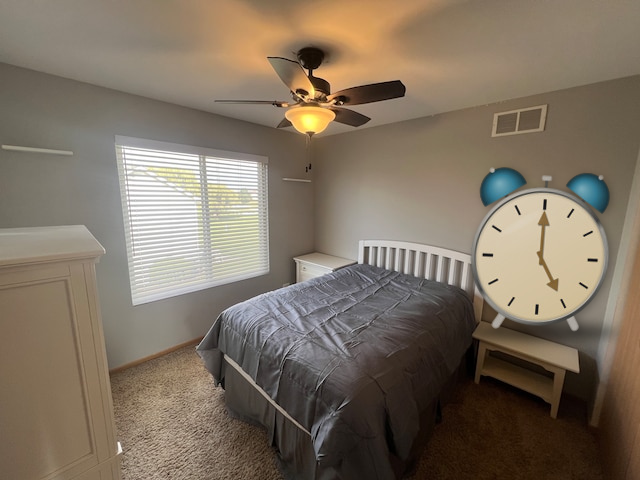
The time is **5:00**
